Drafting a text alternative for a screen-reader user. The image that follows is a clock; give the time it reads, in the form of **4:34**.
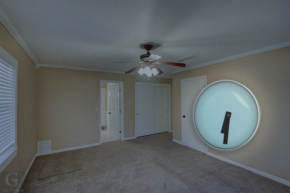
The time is **6:31**
